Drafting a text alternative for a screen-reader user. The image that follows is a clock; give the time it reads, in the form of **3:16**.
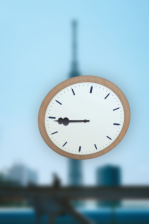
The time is **8:44**
